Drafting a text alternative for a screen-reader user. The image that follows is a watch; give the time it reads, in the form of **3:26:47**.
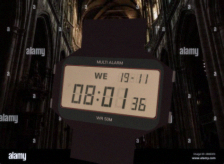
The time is **8:01:36**
